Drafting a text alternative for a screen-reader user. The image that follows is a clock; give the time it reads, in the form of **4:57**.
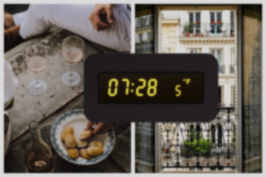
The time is **7:28**
